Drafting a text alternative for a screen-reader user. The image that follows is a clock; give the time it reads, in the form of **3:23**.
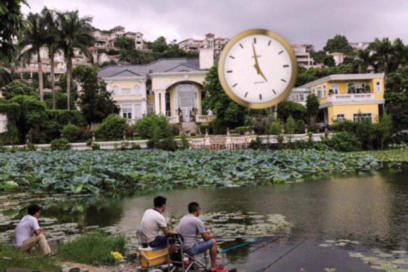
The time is **4:59**
